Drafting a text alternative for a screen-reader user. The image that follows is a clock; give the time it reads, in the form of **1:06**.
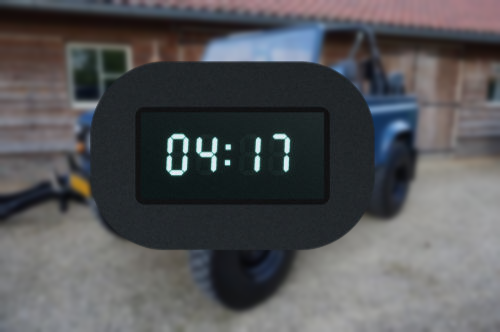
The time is **4:17**
